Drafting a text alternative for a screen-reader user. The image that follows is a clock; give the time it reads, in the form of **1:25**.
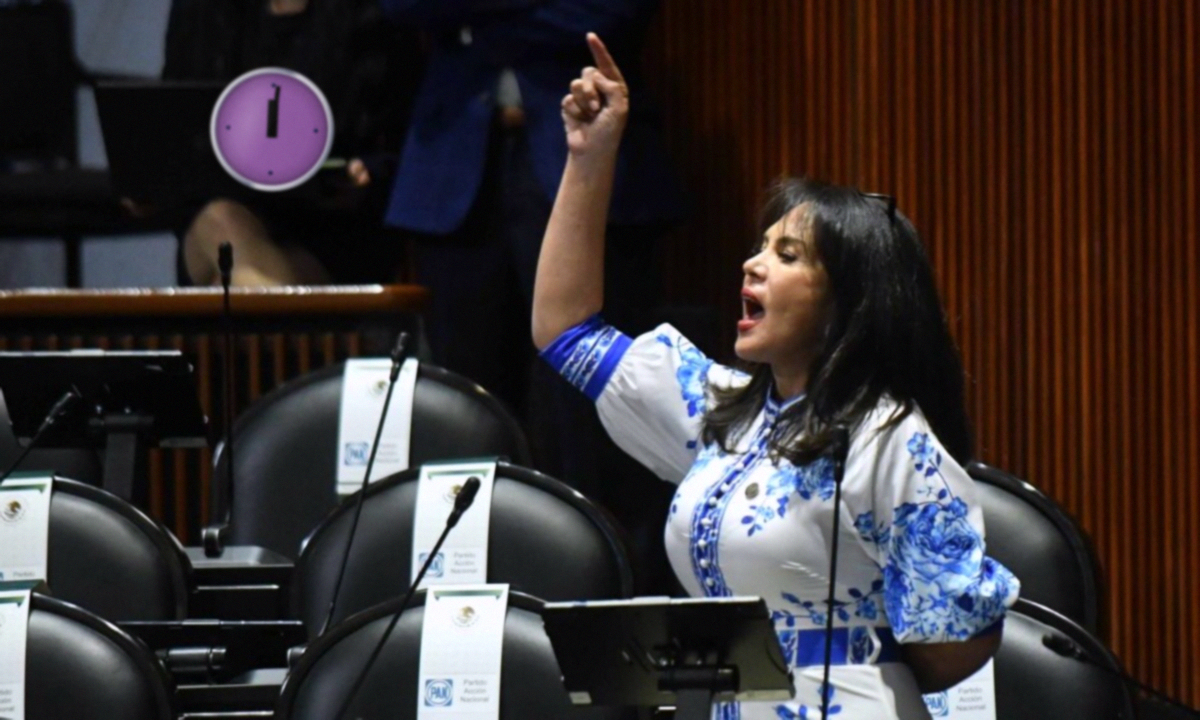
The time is **12:01**
